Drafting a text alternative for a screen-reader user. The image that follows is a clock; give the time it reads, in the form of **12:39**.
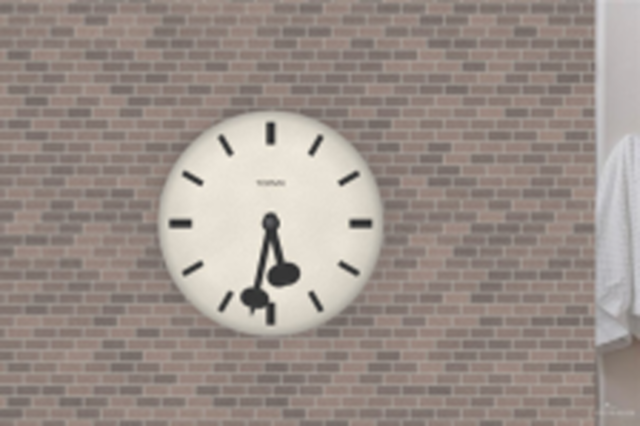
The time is **5:32**
